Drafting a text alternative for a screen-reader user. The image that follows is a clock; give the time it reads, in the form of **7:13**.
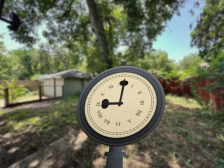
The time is **9:01**
